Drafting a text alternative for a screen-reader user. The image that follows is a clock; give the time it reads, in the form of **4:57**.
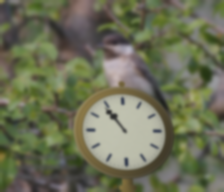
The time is **10:54**
